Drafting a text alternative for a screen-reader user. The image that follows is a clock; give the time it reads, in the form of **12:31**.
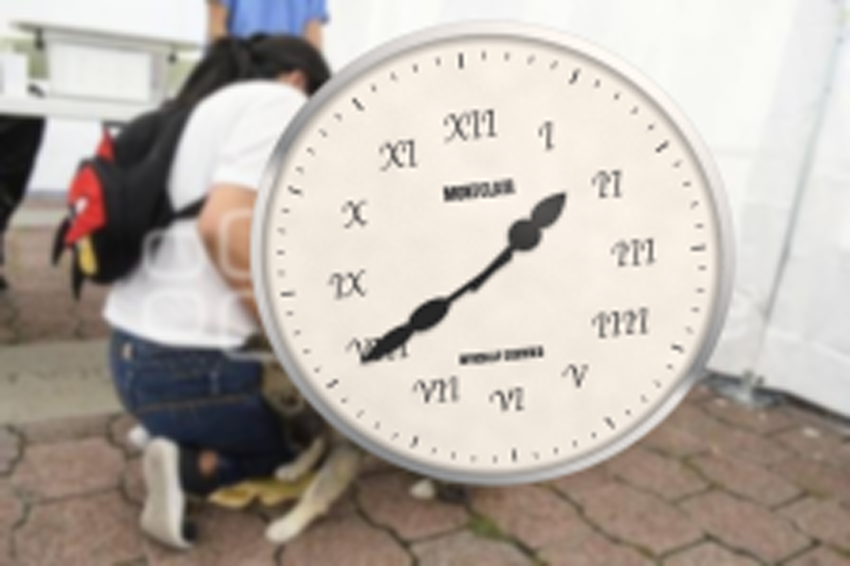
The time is **1:40**
